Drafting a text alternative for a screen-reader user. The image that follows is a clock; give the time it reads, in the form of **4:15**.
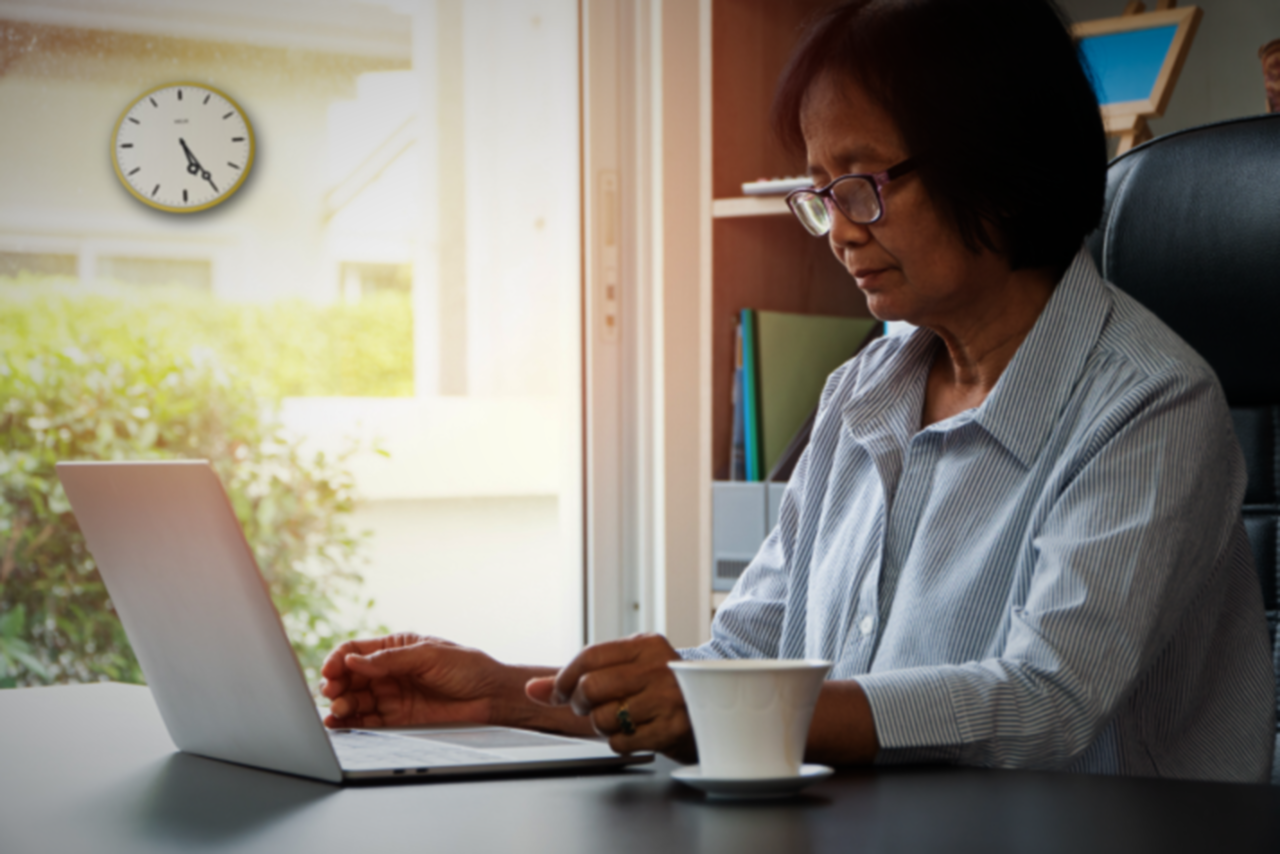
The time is **5:25**
